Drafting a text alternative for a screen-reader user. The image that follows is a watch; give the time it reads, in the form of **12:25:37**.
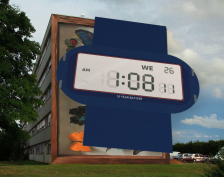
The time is **1:08:11**
